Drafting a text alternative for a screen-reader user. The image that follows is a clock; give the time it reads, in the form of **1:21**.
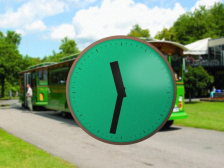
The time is **11:32**
